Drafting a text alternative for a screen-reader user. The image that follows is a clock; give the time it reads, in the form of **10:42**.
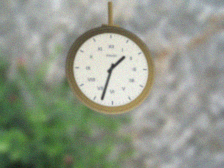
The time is **1:33**
